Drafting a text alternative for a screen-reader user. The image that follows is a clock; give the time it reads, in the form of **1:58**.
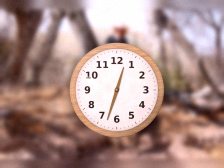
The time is **12:33**
